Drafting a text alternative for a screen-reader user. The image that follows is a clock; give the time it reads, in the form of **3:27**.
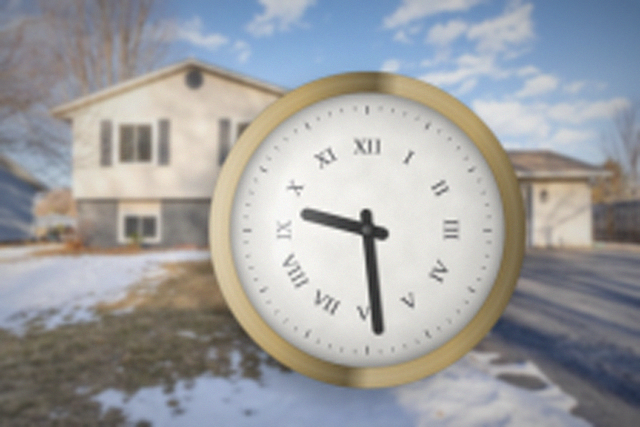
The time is **9:29**
